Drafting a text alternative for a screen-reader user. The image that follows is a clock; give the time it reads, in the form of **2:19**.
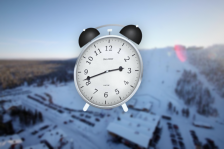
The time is **2:42**
